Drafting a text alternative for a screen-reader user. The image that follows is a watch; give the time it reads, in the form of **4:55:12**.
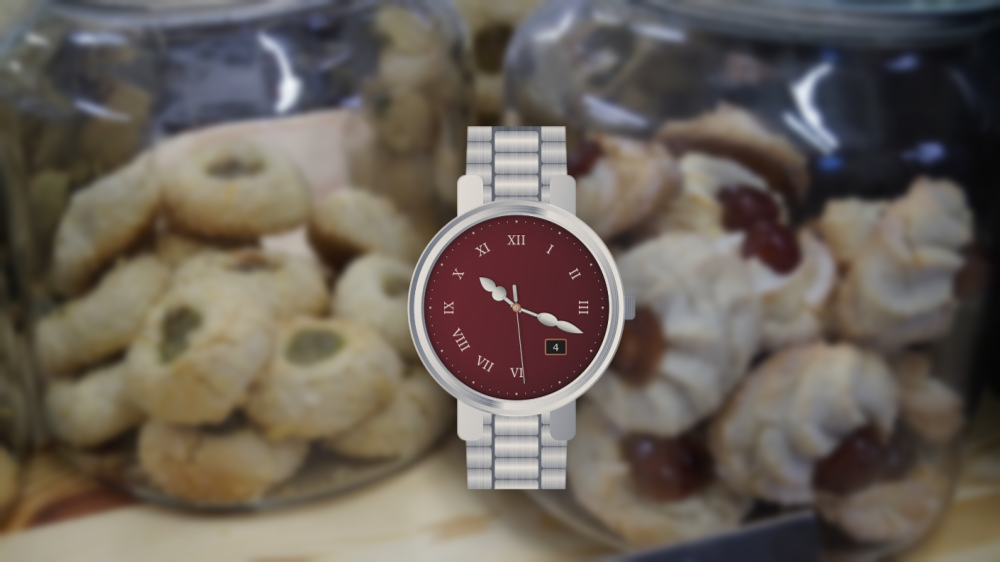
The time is **10:18:29**
